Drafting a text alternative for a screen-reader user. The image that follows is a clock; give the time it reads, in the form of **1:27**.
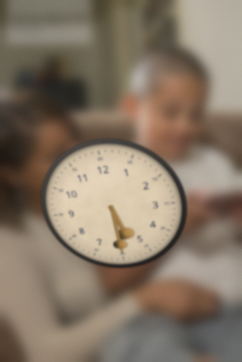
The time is **5:30**
